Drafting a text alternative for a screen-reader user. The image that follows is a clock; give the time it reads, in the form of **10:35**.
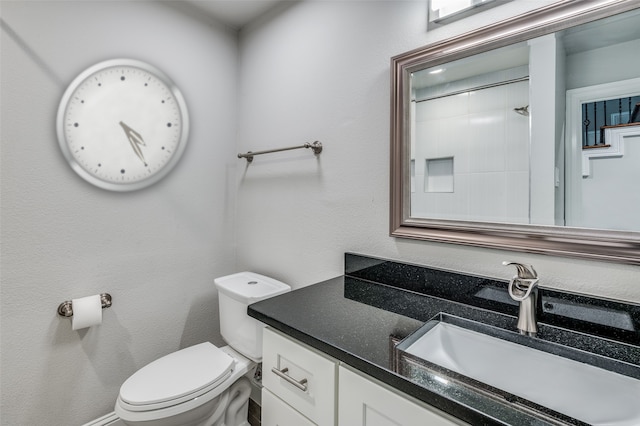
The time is **4:25**
